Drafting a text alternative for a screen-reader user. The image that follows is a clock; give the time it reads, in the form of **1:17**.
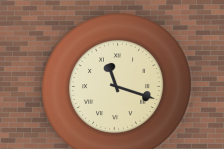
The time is **11:18**
